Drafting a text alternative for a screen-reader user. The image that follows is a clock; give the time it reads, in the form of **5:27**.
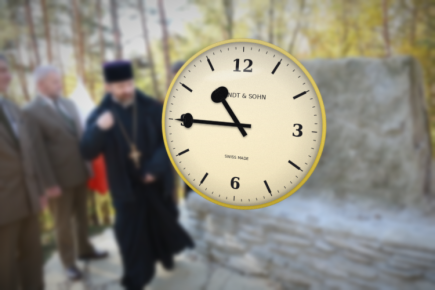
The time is **10:45**
